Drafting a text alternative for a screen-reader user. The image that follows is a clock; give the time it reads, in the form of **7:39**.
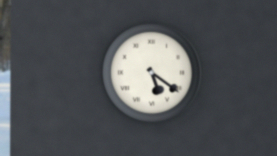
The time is **5:21**
